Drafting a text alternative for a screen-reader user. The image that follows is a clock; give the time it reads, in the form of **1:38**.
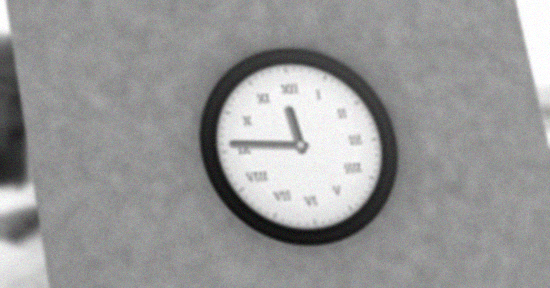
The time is **11:46**
